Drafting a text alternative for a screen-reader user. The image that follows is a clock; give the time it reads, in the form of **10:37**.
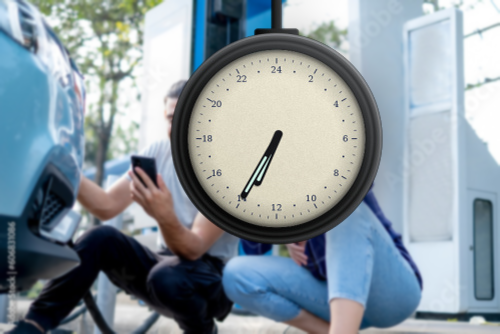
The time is **13:35**
